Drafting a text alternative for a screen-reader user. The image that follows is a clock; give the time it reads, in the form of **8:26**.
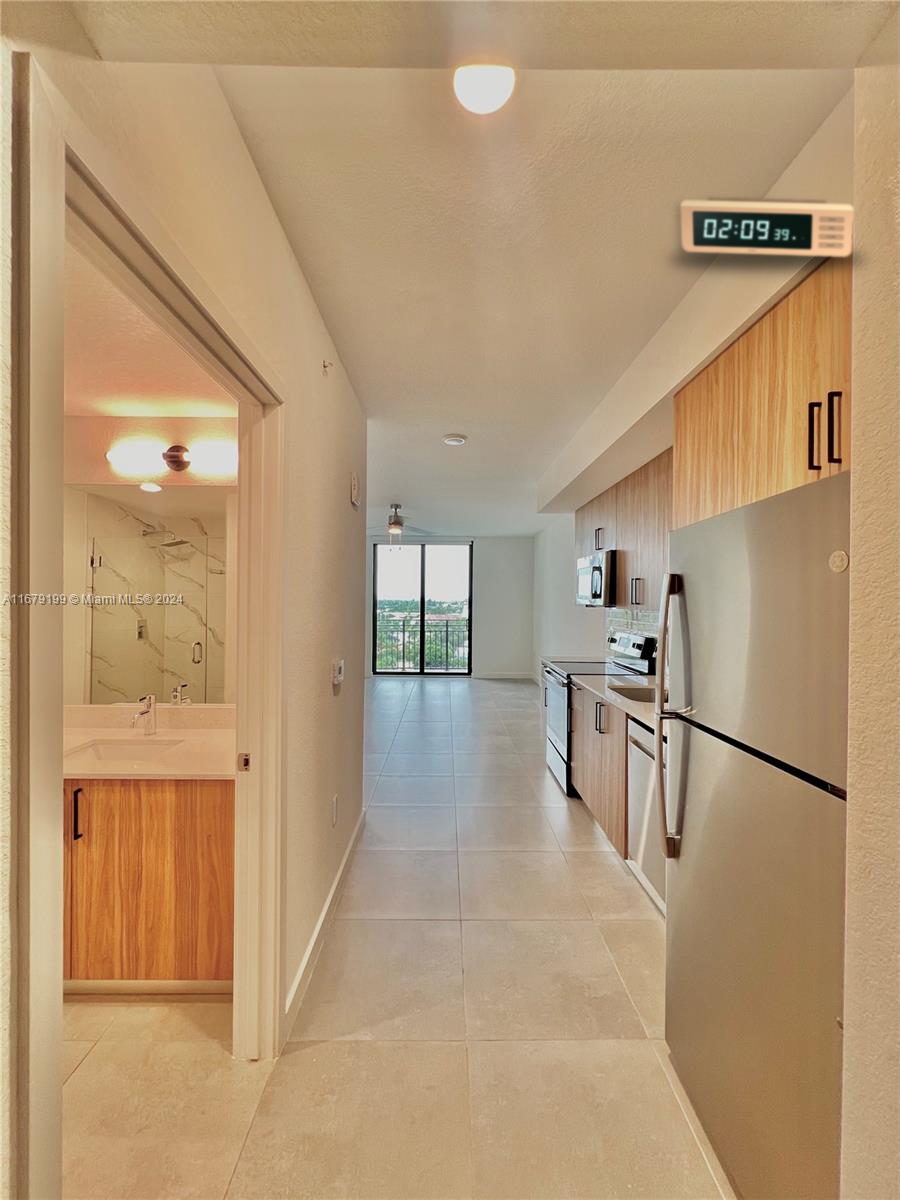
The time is **2:09**
